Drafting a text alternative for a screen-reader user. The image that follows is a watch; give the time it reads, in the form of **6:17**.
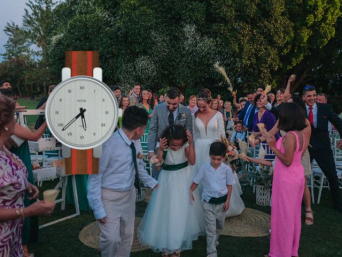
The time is **5:38**
